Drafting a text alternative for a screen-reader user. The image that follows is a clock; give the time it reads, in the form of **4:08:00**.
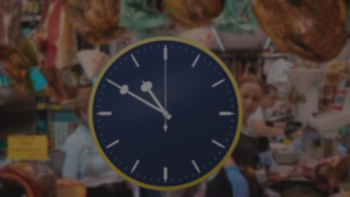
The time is **10:50:00**
